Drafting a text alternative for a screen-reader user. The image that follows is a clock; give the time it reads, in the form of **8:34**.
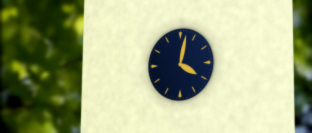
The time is **4:02**
